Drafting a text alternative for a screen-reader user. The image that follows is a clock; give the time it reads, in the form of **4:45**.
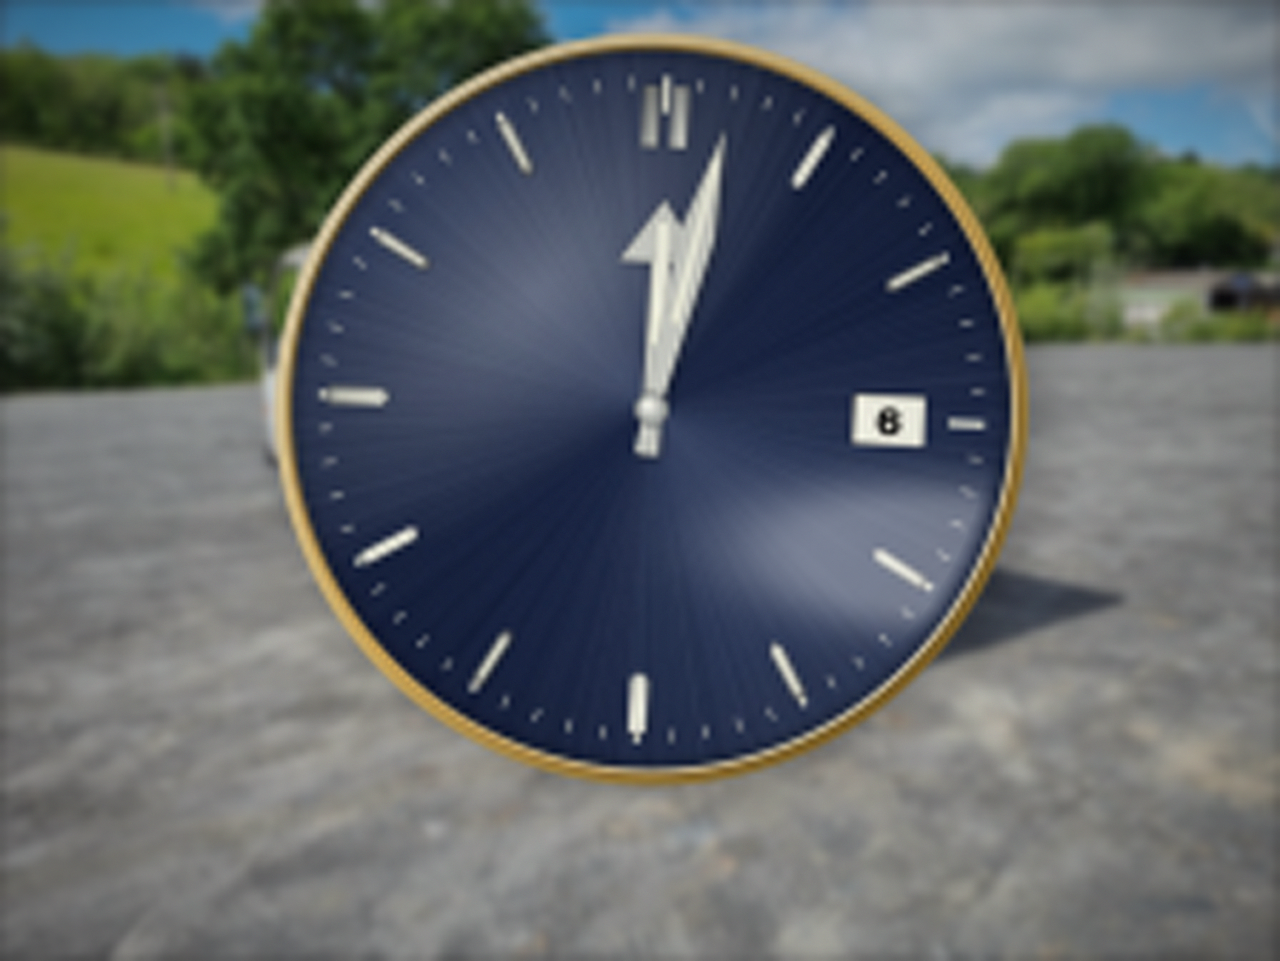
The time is **12:02**
